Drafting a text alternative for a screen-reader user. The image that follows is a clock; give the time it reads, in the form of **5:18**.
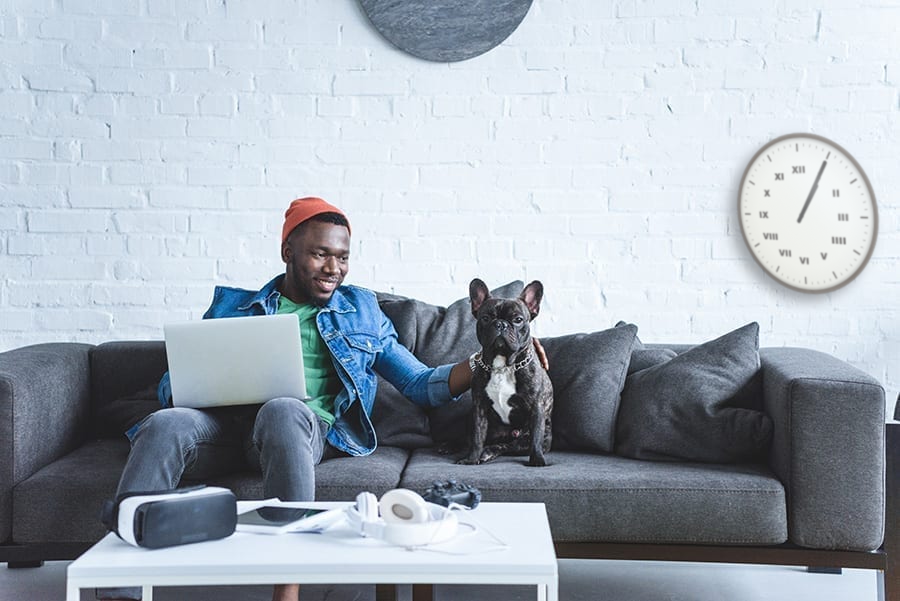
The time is **1:05**
